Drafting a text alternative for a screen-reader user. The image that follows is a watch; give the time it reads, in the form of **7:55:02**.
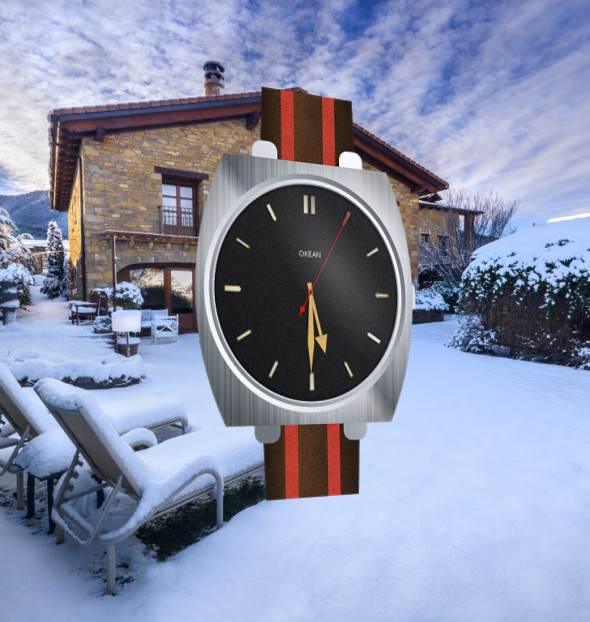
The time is **5:30:05**
